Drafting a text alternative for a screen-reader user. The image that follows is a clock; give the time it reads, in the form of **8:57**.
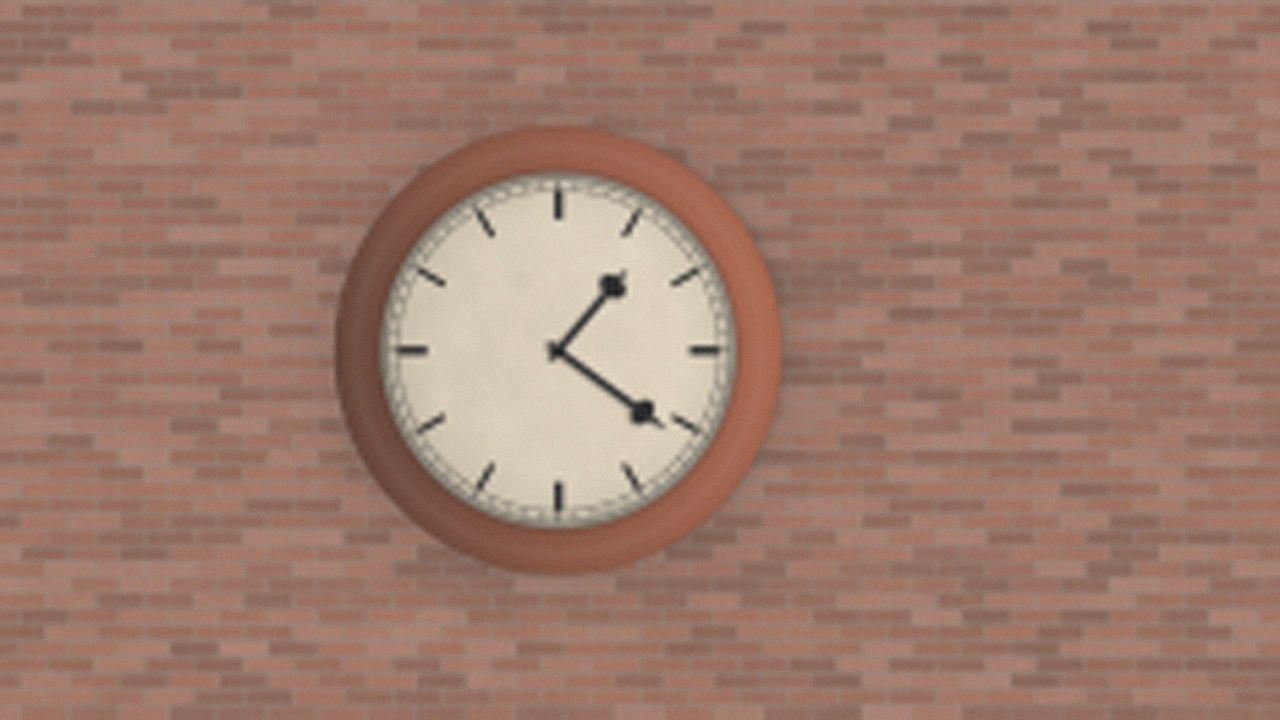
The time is **1:21**
